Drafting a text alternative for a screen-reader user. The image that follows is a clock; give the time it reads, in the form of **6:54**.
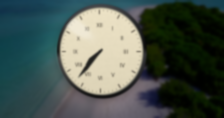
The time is **7:37**
